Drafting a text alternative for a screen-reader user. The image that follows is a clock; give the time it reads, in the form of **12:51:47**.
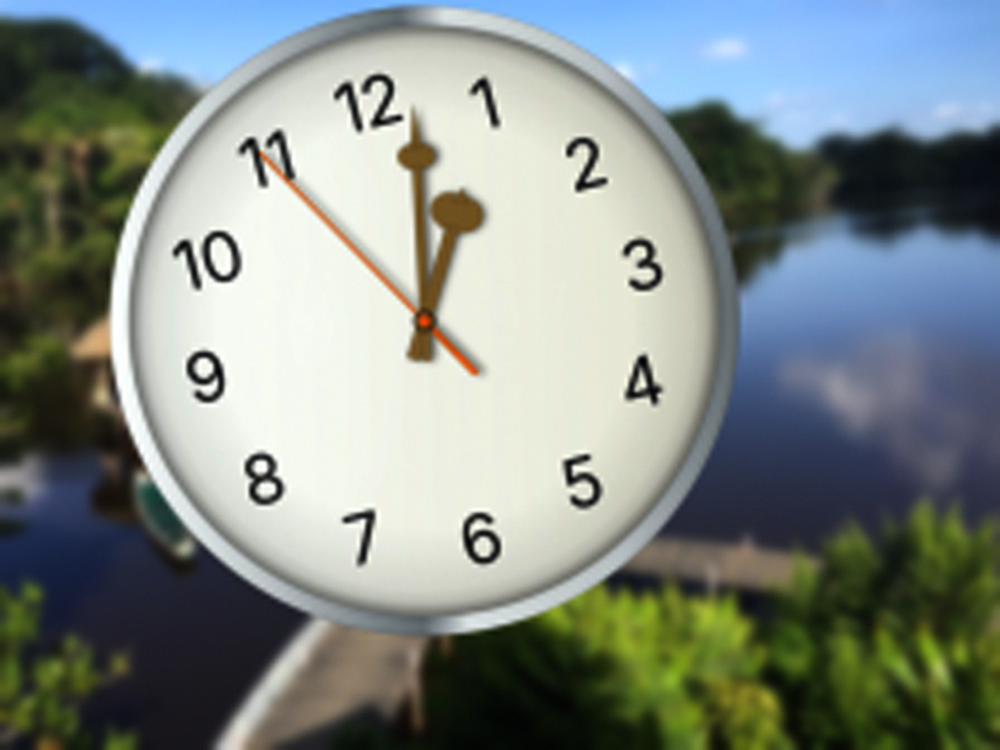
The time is **1:01:55**
